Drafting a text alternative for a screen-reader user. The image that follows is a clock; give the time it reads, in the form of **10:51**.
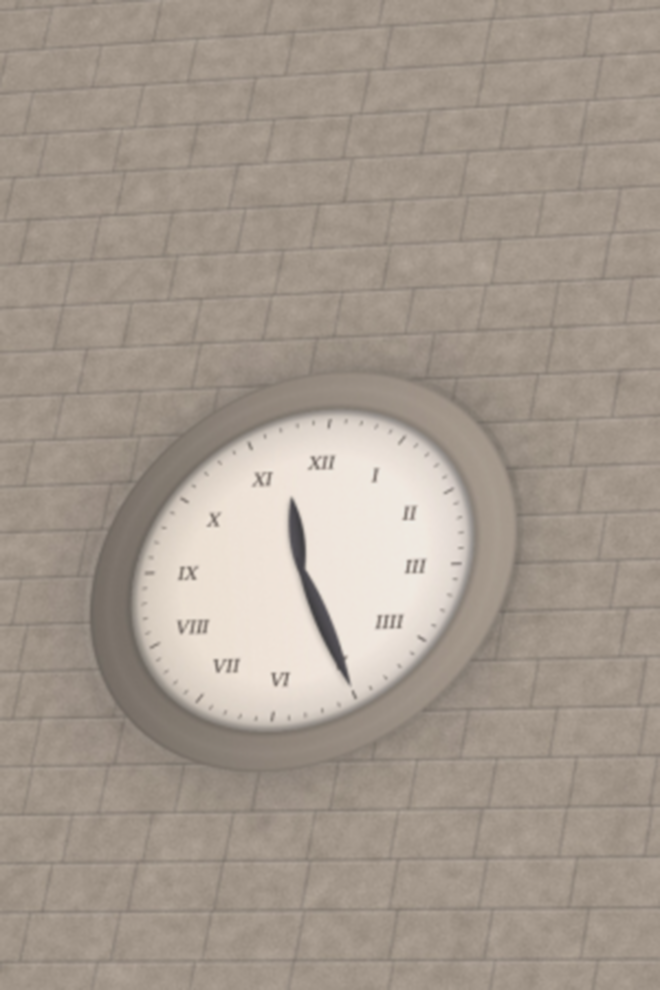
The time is **11:25**
